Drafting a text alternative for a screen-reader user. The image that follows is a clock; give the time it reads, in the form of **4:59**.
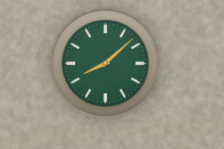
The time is **8:08**
